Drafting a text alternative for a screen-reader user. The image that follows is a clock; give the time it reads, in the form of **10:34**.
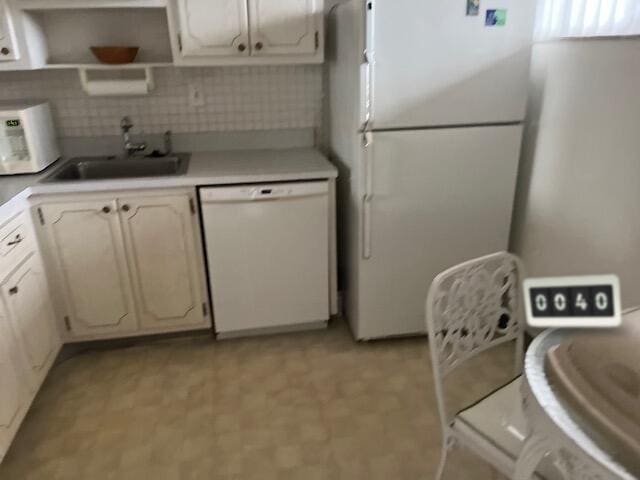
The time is **0:40**
